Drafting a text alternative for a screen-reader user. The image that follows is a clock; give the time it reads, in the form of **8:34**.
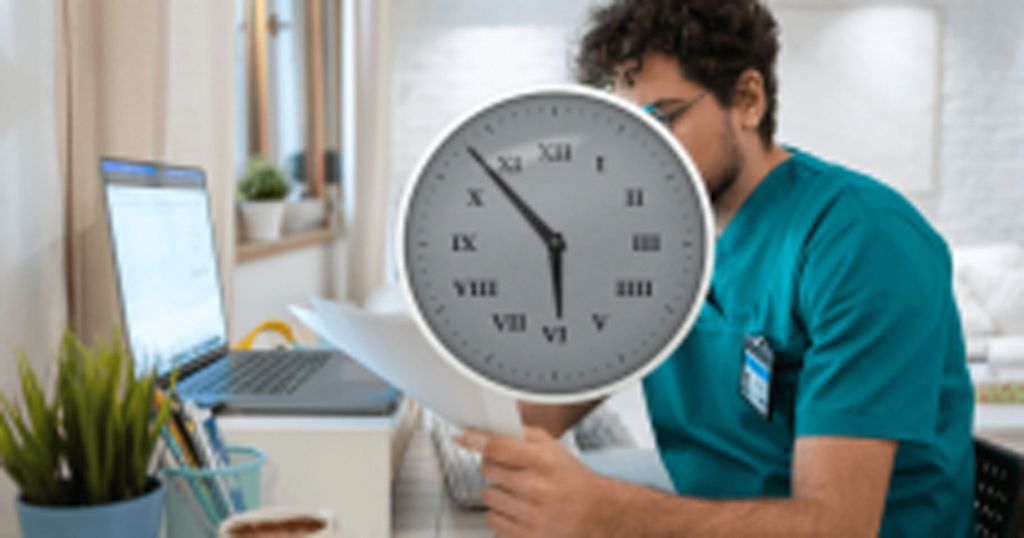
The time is **5:53**
